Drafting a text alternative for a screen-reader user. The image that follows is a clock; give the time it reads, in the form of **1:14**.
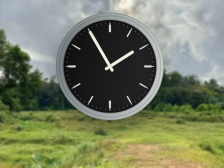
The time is **1:55**
